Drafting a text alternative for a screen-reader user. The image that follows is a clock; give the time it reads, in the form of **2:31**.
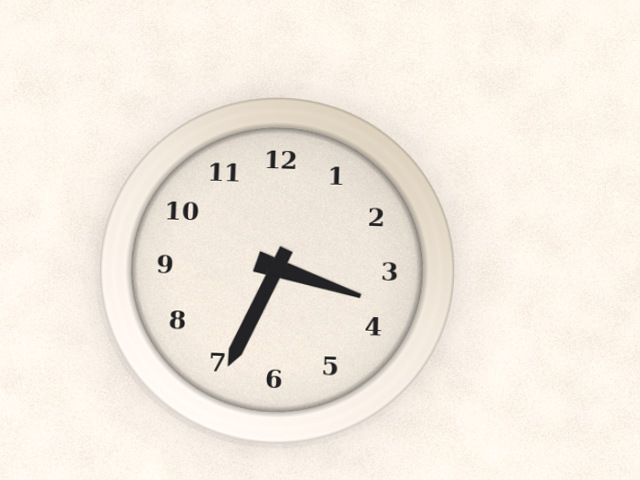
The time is **3:34**
